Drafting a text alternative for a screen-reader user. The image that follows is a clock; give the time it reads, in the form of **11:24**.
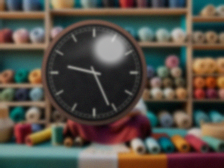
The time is **9:26**
